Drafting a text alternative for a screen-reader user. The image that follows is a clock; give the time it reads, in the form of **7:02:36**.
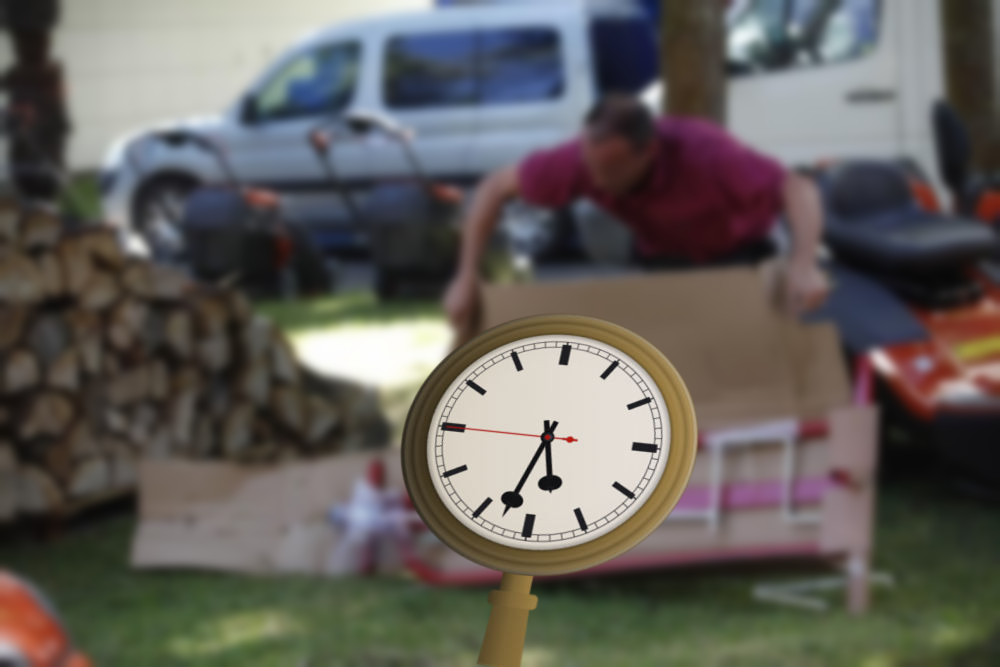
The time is **5:32:45**
